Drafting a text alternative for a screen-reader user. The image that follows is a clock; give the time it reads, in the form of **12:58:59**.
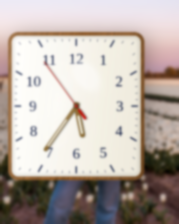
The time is **5:35:54**
